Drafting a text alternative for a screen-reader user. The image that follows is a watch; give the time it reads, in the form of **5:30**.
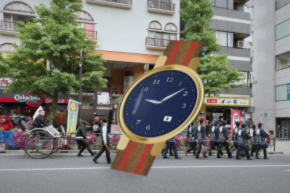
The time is **9:08**
